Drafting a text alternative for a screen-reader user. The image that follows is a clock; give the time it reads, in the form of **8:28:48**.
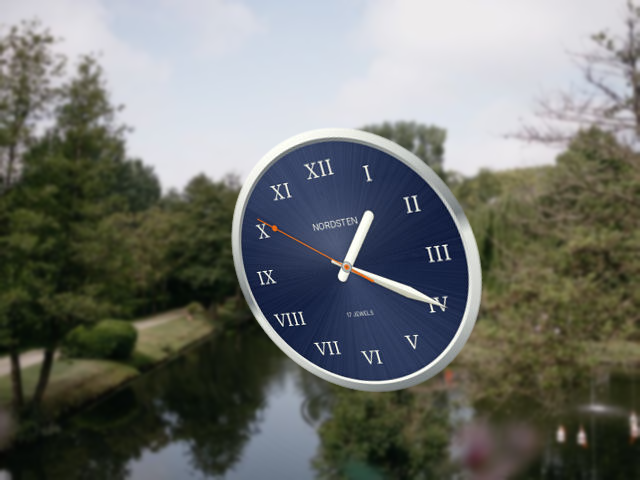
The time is **1:19:51**
